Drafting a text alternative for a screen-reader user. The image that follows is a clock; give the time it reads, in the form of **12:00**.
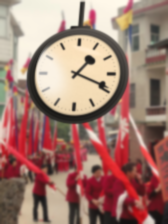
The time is **1:19**
